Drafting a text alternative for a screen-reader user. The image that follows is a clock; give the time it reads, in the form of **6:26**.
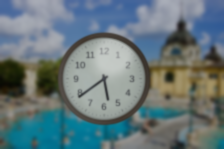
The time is **5:39**
